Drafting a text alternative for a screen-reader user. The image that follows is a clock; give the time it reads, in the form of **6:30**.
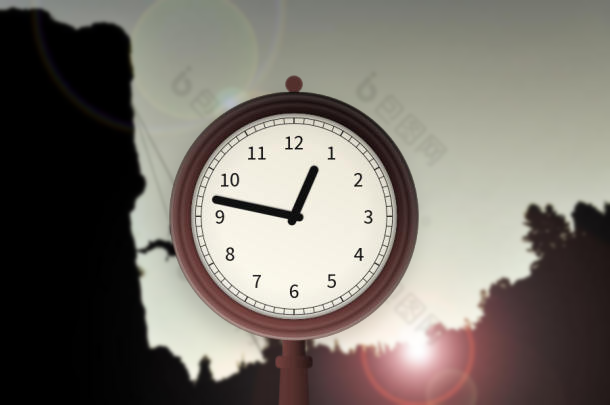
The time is **12:47**
